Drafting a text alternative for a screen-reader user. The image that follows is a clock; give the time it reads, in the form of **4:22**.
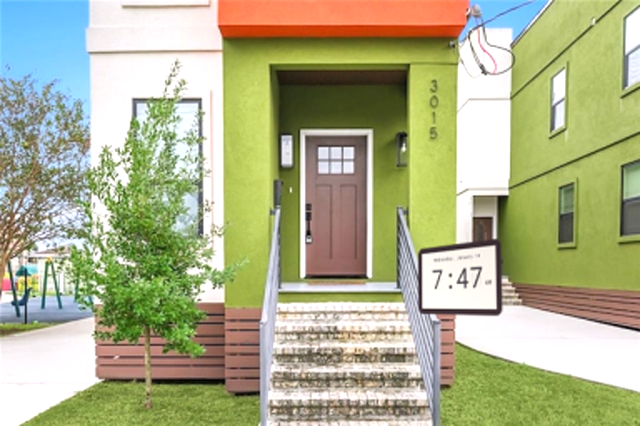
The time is **7:47**
